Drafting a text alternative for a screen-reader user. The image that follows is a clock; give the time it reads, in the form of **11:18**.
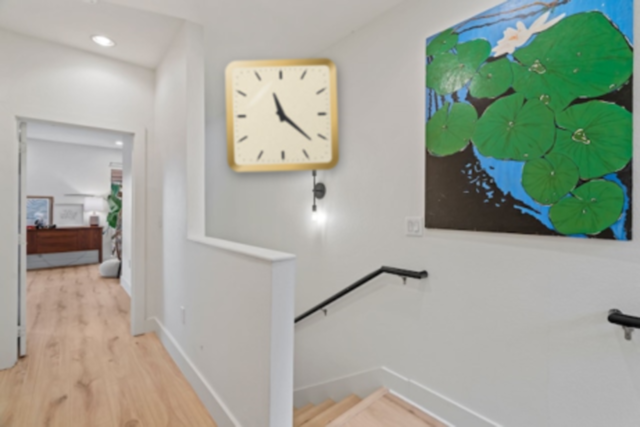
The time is **11:22**
